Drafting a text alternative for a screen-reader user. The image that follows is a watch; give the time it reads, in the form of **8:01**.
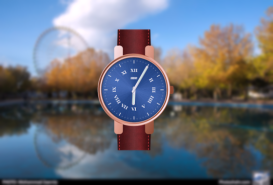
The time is **6:05**
